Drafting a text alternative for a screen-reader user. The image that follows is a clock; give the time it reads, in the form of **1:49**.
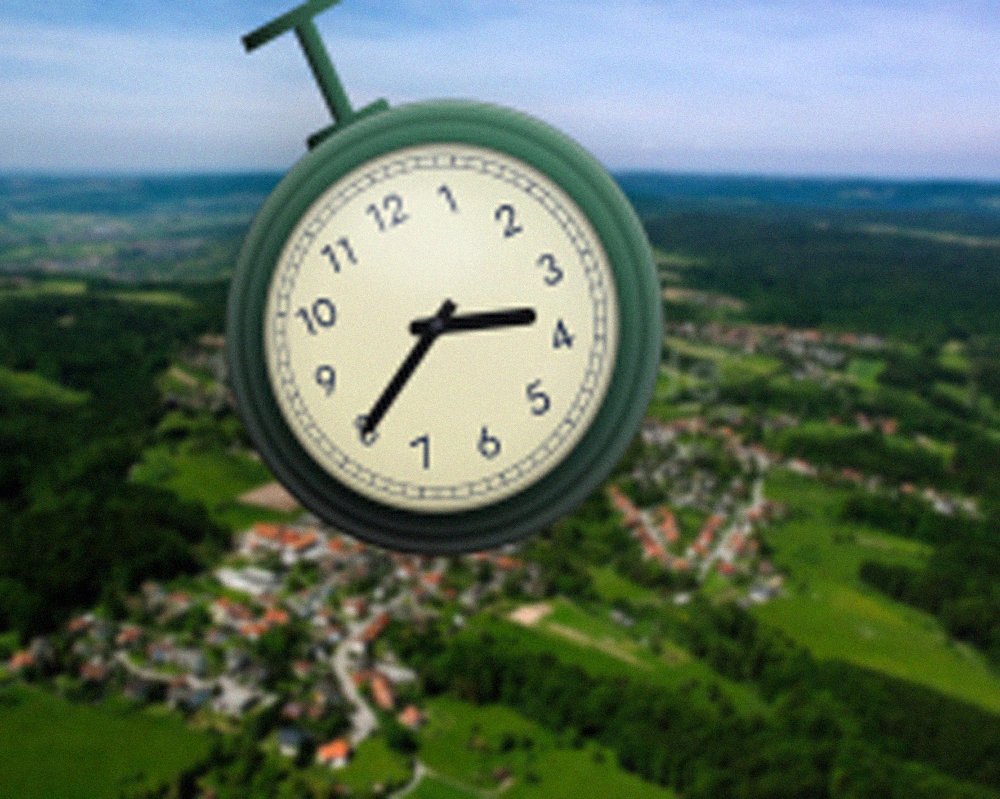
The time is **3:40**
